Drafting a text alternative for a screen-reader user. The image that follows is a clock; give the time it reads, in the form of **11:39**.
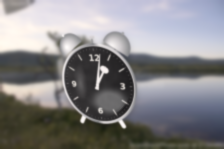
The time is **1:02**
